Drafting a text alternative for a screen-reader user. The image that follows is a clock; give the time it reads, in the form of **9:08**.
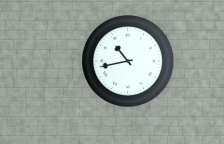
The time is **10:43**
